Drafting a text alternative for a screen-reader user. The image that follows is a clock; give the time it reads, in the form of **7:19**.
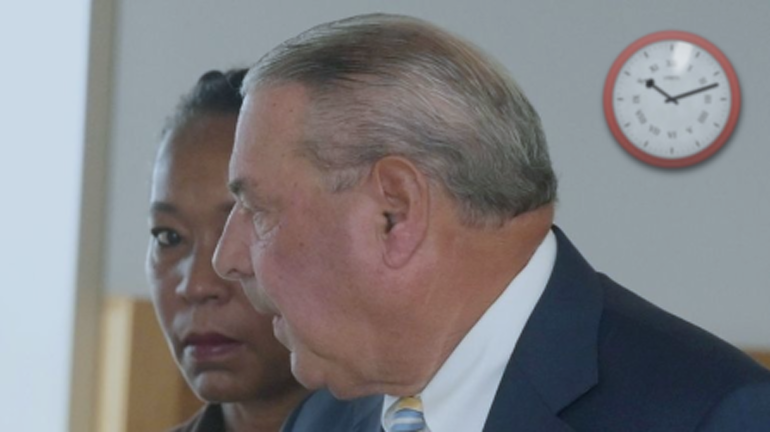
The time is **10:12**
